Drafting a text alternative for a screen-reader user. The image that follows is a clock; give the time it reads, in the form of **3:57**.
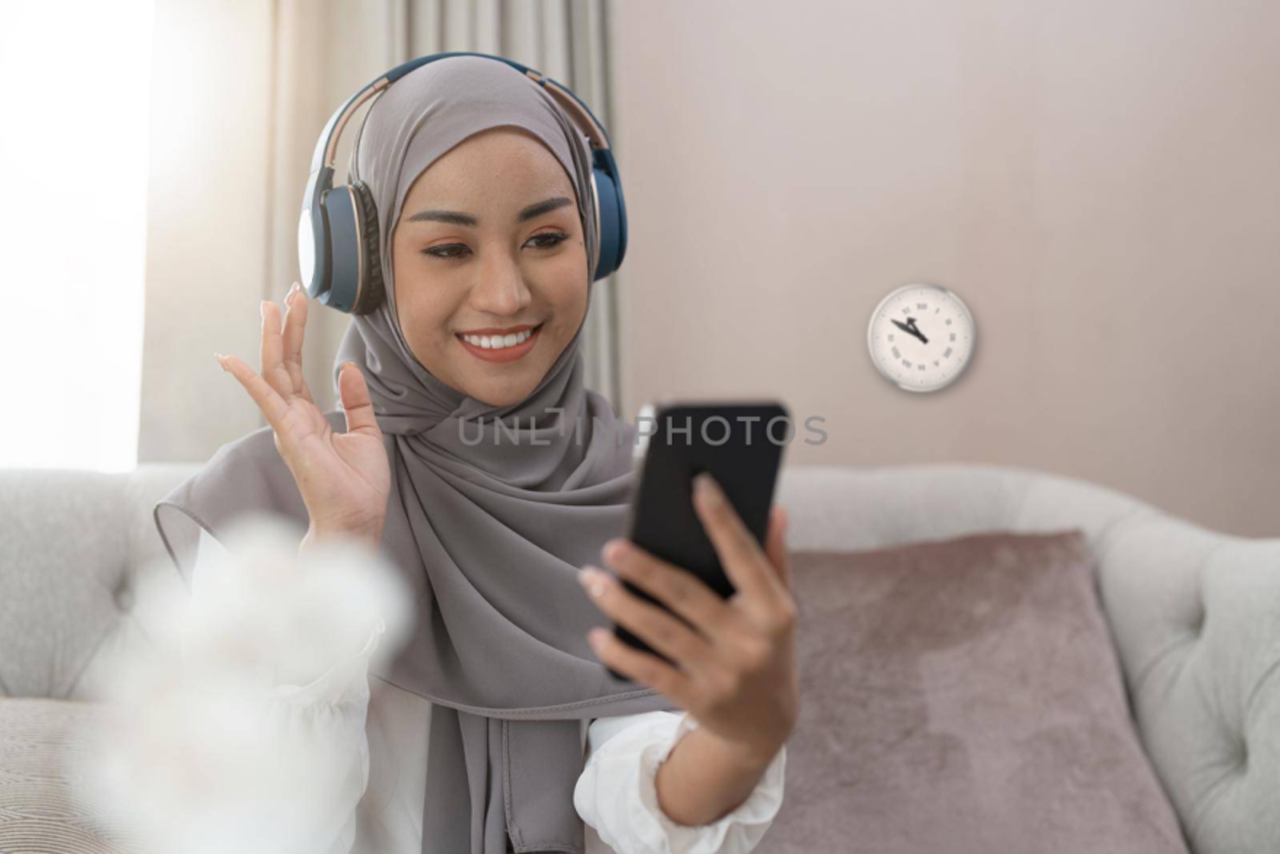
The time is **10:50**
